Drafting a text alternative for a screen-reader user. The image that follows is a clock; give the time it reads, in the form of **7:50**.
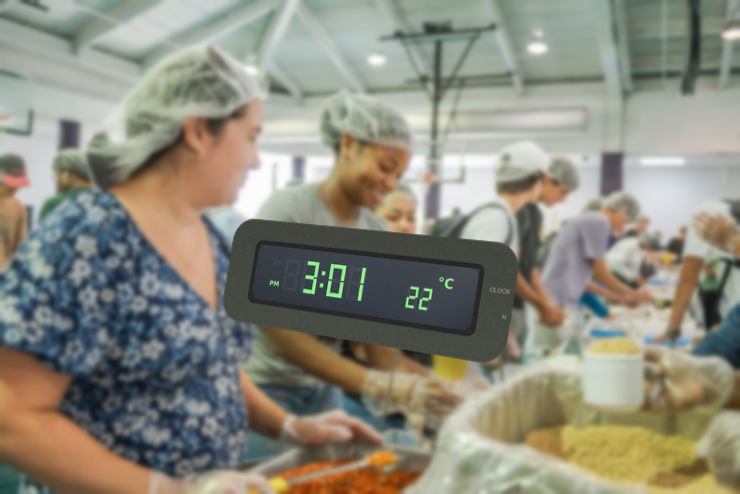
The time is **3:01**
